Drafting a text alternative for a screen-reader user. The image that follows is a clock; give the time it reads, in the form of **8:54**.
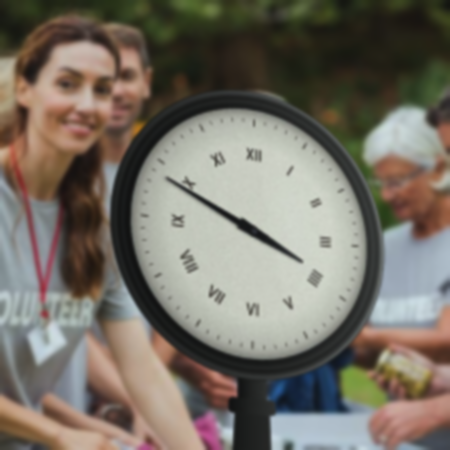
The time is **3:49**
